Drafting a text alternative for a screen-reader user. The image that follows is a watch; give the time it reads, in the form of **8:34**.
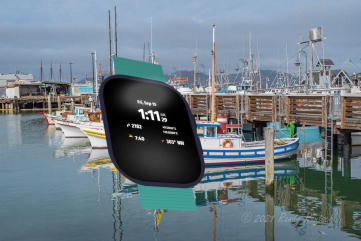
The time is **1:11**
